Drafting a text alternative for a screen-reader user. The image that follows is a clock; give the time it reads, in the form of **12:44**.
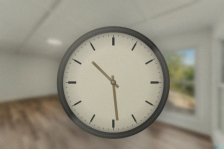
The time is **10:29**
